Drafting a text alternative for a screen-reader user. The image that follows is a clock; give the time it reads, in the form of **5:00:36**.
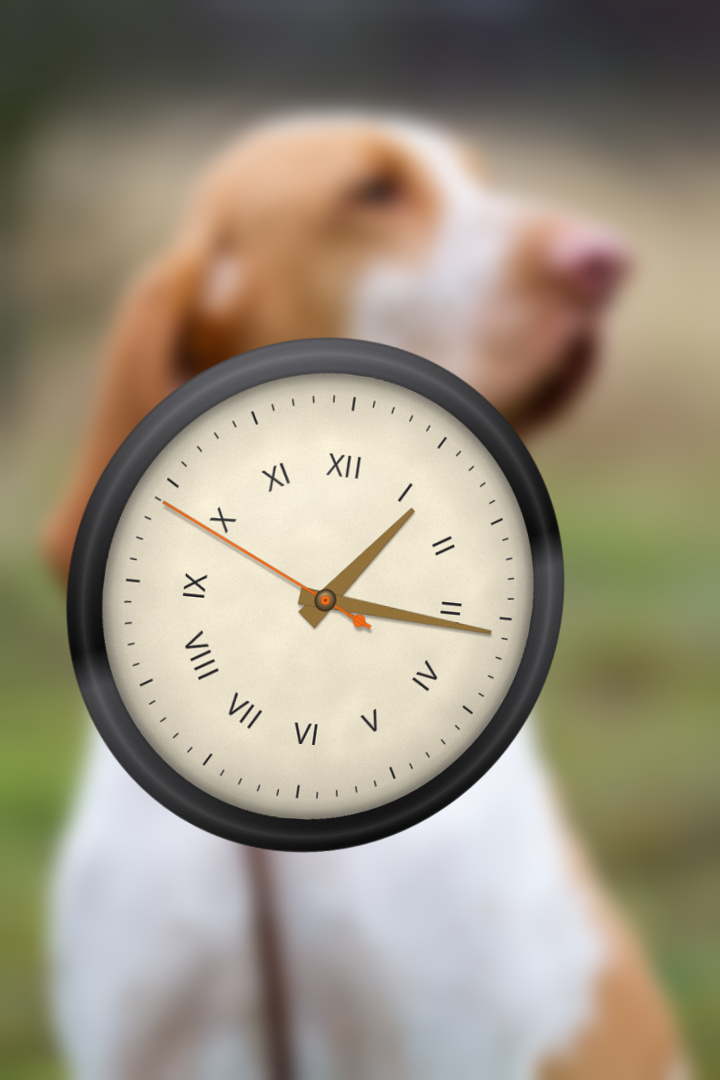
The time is **1:15:49**
